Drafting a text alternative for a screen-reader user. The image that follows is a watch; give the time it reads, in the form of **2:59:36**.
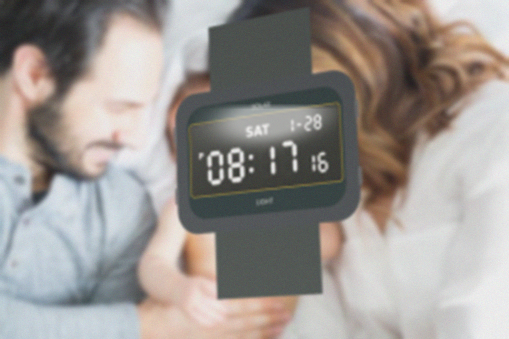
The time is **8:17:16**
